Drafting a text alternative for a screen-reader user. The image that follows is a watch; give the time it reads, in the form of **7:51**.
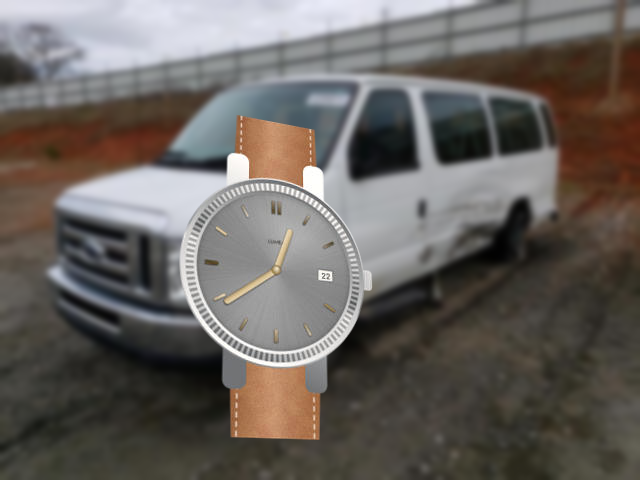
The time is **12:39**
